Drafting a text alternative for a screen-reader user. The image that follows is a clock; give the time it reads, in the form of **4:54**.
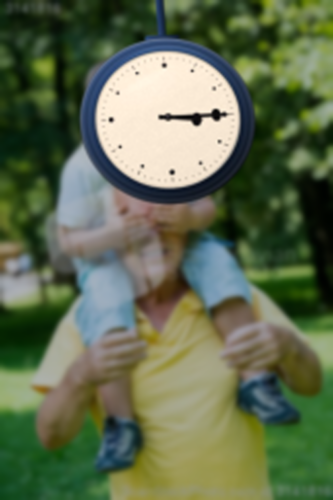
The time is **3:15**
